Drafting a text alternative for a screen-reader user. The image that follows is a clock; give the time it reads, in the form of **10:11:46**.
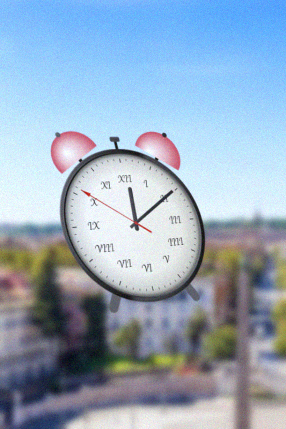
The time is **12:09:51**
